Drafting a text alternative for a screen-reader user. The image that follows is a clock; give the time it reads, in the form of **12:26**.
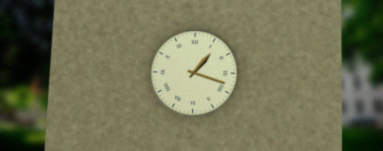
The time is **1:18**
